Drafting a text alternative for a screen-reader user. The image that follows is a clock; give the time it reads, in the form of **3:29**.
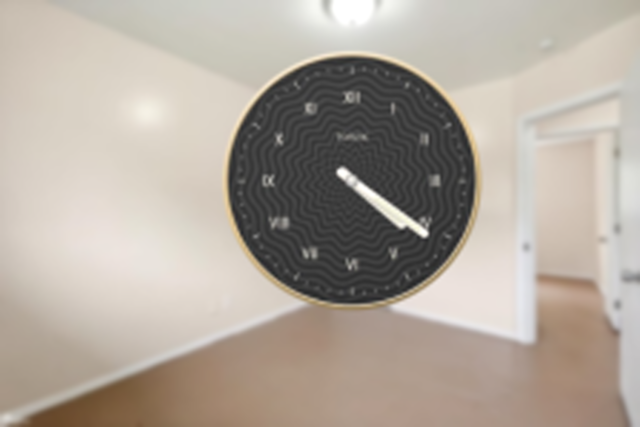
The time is **4:21**
